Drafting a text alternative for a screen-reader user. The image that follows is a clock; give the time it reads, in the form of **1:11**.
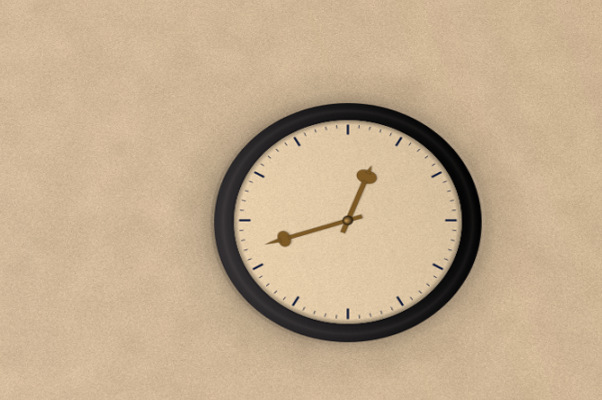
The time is **12:42**
